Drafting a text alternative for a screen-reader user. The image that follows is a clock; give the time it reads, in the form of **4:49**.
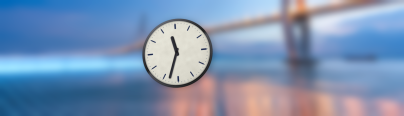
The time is **11:33**
